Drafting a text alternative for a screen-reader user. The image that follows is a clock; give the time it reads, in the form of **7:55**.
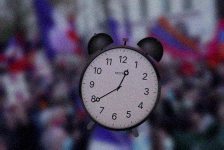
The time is **12:39**
